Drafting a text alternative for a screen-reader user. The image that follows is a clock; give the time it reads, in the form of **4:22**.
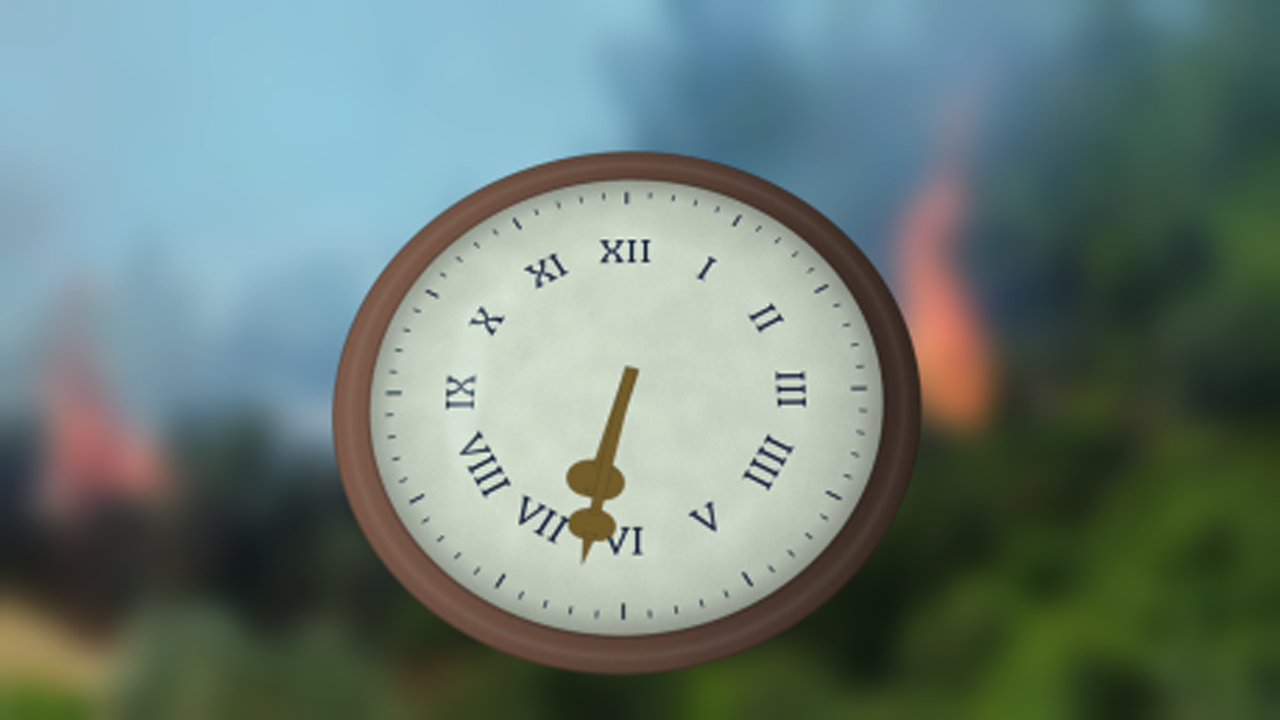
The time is **6:32**
